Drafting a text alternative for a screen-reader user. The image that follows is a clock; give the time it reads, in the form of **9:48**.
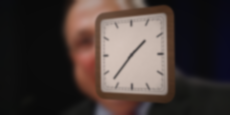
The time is **1:37**
